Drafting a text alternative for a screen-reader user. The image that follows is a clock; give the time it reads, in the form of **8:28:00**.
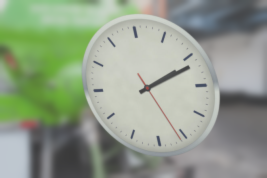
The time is **2:11:26**
